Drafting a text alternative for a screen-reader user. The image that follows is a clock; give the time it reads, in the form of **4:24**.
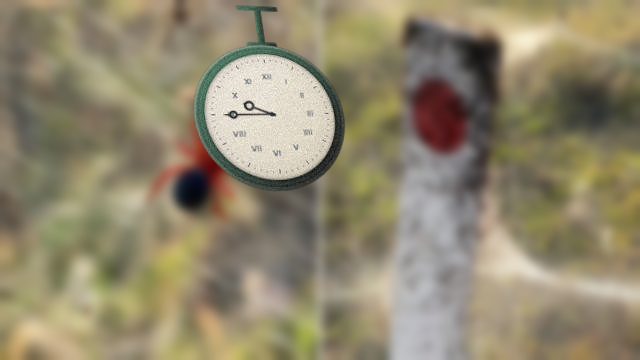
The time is **9:45**
